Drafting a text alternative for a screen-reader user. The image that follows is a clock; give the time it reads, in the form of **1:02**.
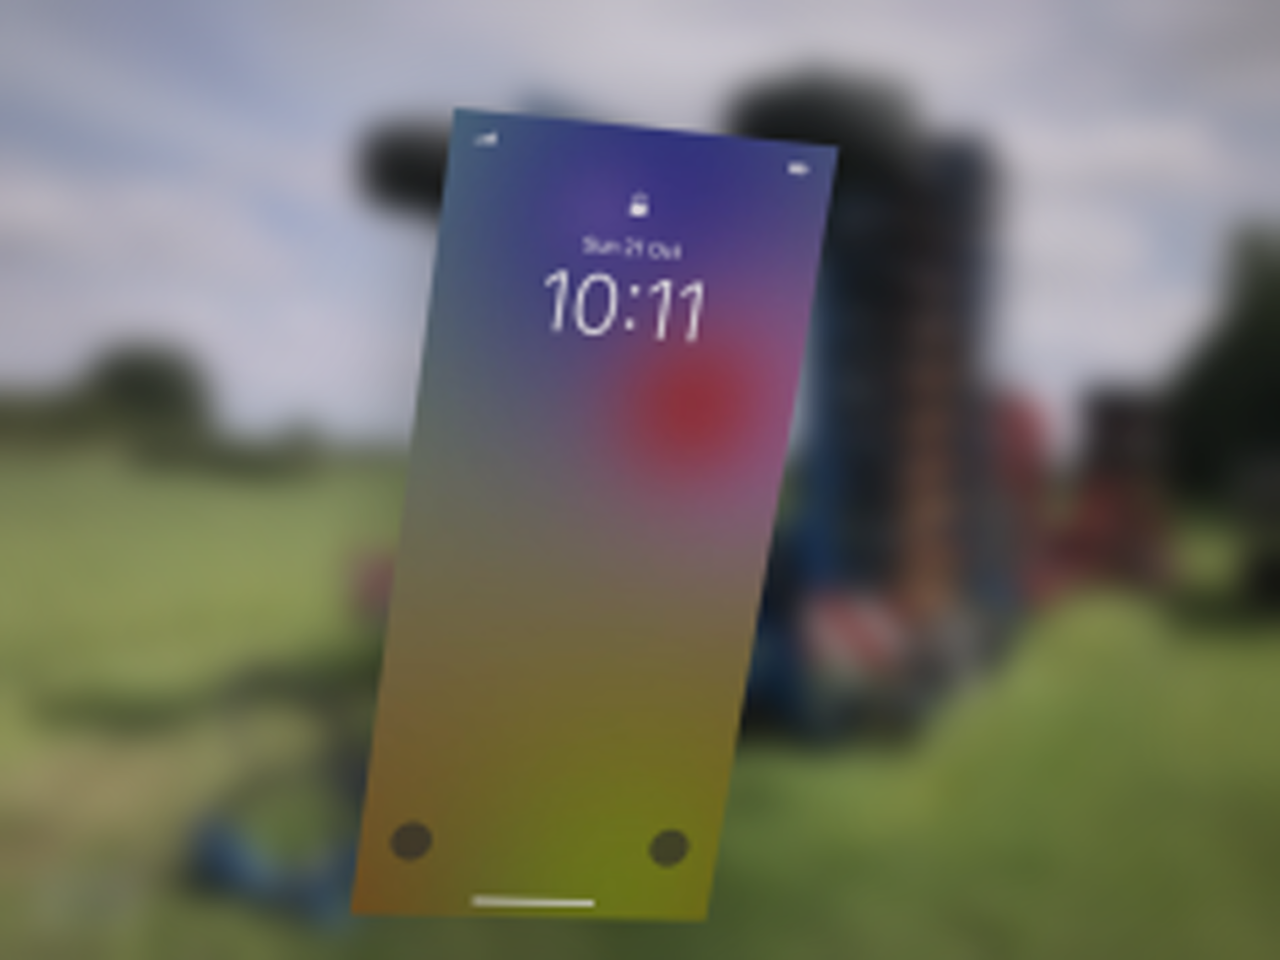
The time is **10:11**
